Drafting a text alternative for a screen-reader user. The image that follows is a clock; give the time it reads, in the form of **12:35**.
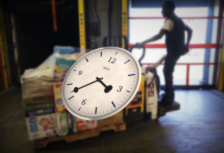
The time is **3:37**
